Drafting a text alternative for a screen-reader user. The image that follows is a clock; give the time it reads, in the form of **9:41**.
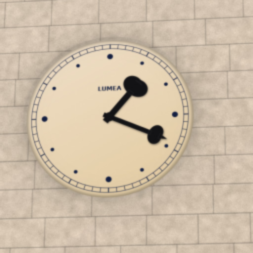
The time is **1:19**
